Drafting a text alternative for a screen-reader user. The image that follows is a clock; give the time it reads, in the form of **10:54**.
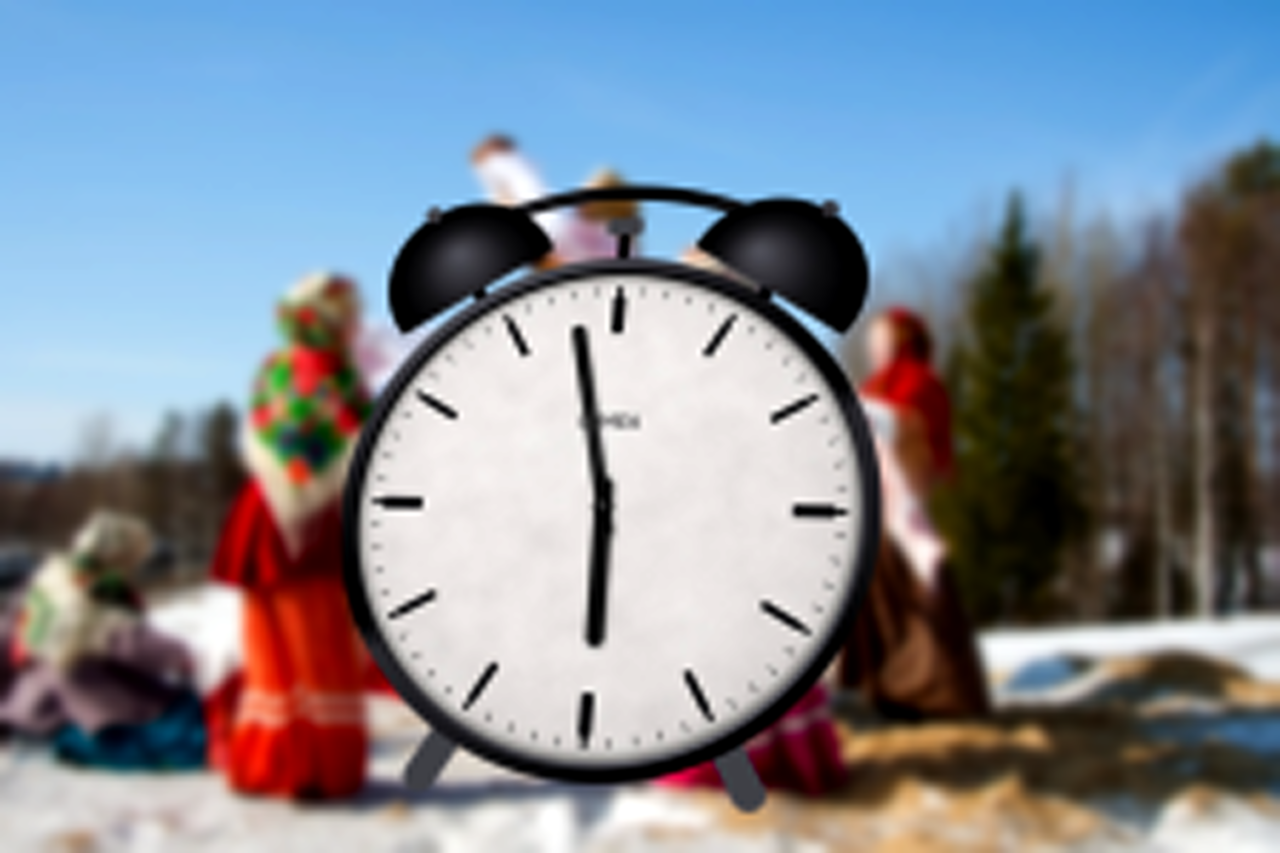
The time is **5:58**
